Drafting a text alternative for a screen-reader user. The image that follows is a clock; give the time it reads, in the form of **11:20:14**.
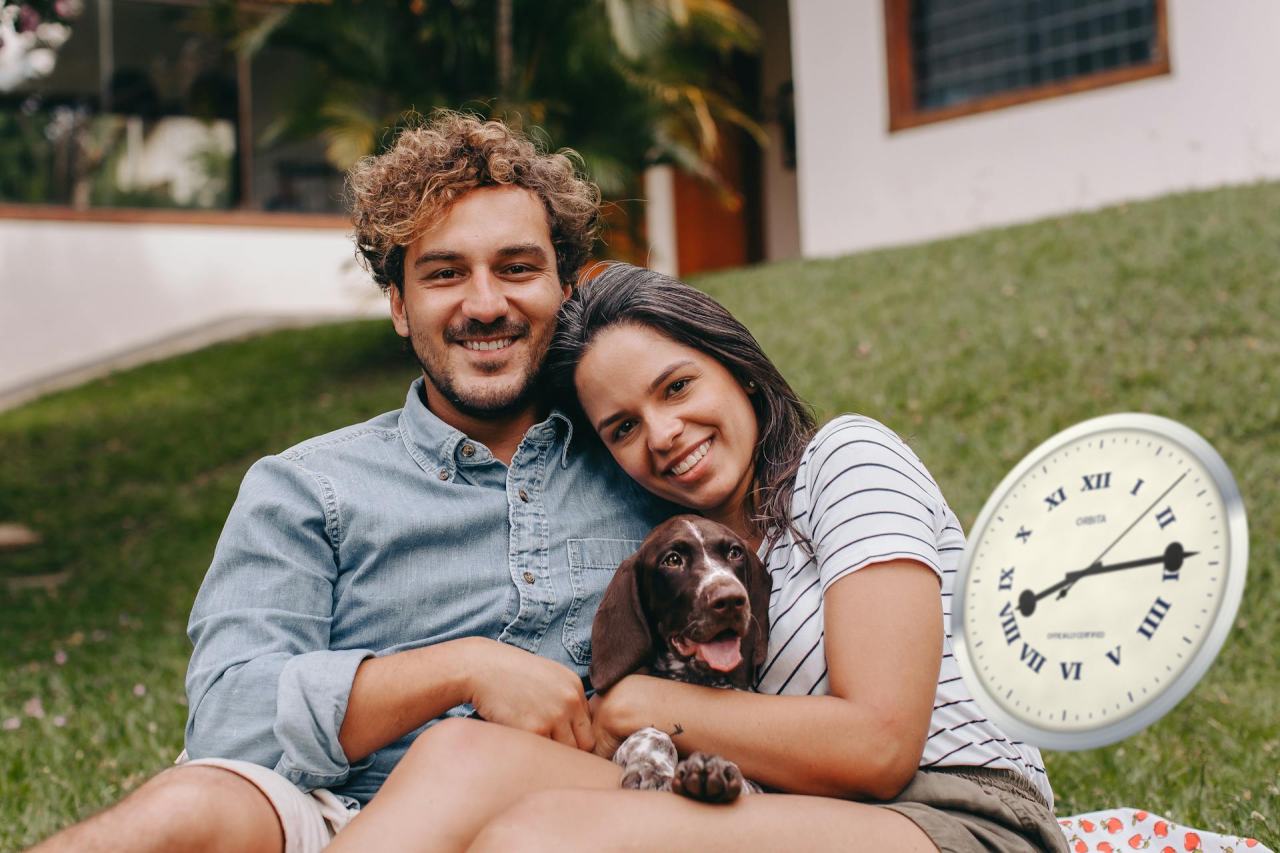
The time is **8:14:08**
